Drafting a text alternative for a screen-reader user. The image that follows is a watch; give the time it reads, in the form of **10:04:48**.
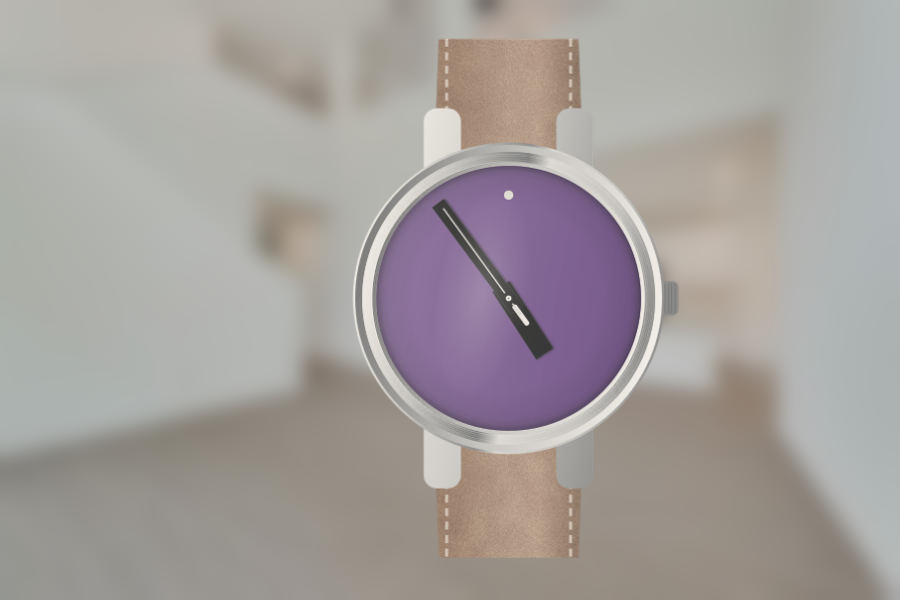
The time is **4:53:54**
